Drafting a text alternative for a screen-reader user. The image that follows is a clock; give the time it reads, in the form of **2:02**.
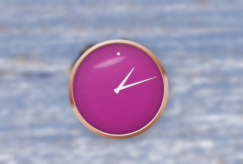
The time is **1:12**
